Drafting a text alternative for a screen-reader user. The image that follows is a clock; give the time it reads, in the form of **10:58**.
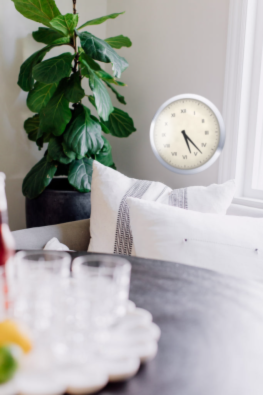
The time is **5:23**
